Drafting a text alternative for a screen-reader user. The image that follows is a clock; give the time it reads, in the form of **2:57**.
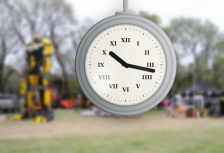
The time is **10:17**
